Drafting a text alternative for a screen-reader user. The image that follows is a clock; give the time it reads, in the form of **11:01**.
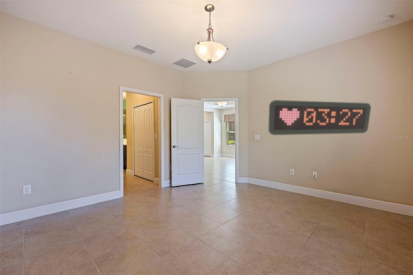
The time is **3:27**
